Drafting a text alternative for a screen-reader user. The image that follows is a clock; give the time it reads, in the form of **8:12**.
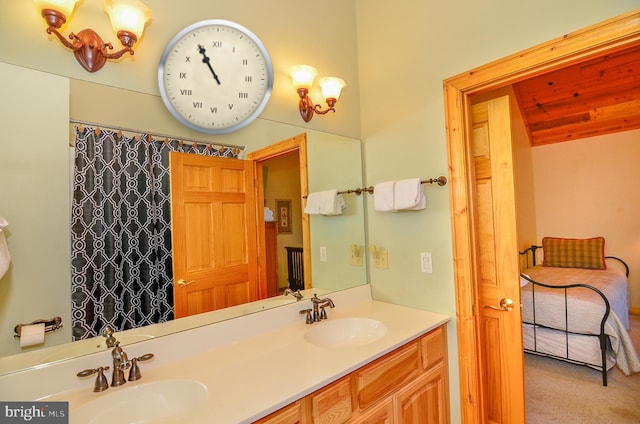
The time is **10:55**
